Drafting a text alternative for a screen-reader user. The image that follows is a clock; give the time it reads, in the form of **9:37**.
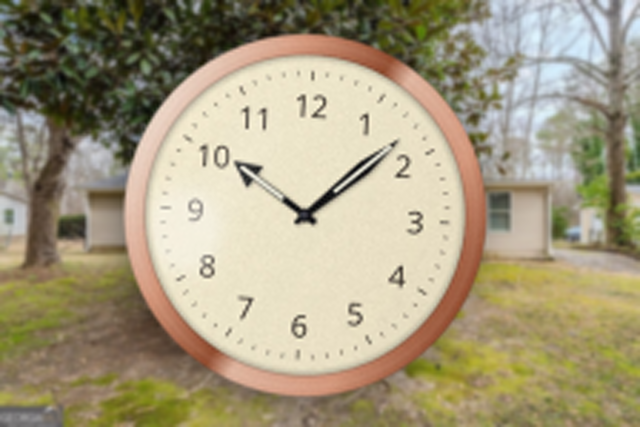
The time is **10:08**
